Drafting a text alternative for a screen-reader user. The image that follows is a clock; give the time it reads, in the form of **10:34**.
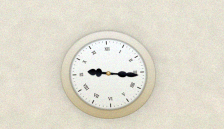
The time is **9:16**
